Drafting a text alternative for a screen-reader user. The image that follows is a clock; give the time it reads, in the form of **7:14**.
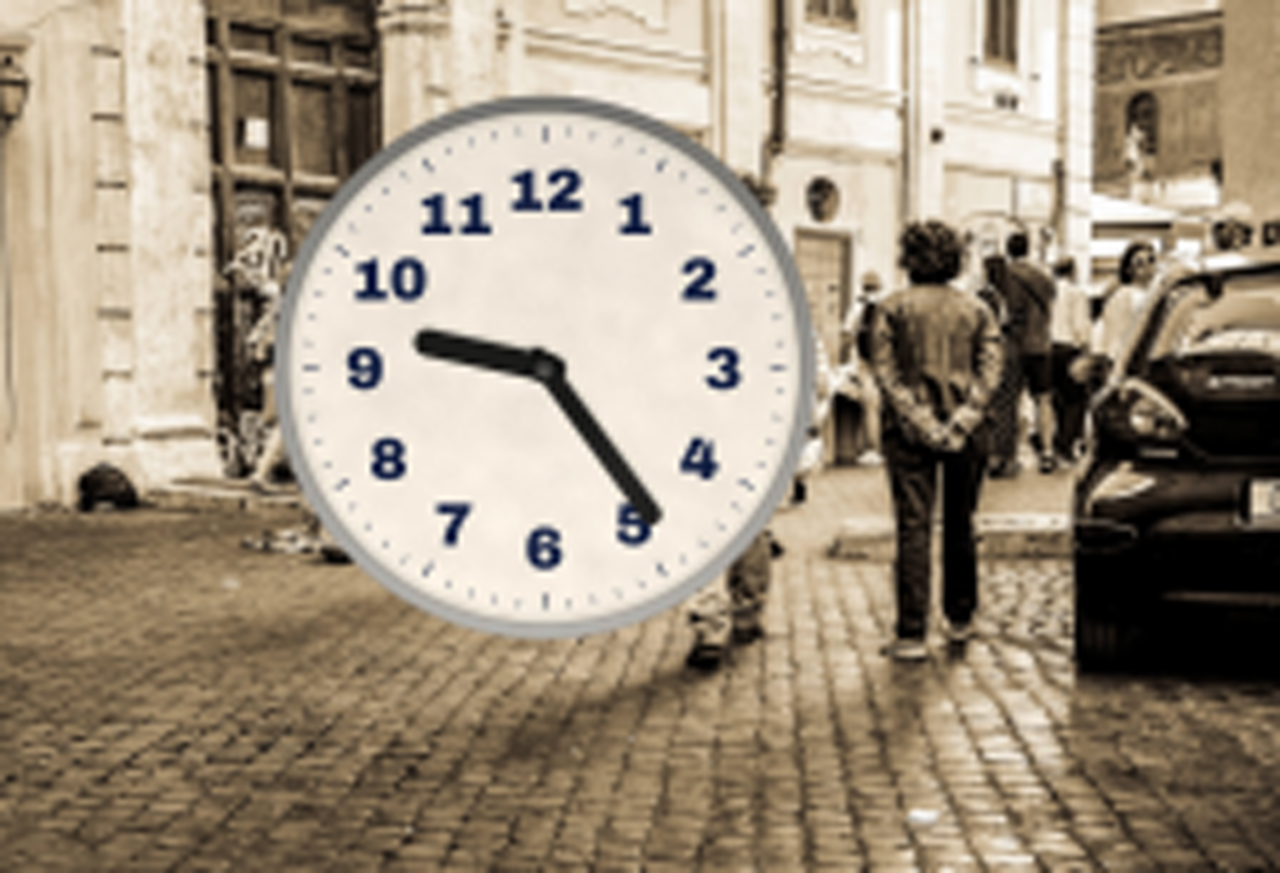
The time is **9:24**
